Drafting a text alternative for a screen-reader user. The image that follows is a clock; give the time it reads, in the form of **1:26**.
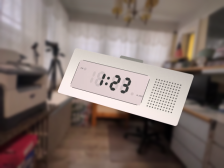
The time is **1:23**
